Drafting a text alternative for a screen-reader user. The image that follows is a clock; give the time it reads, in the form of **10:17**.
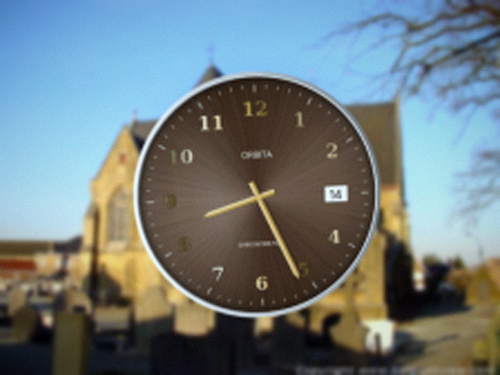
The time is **8:26**
